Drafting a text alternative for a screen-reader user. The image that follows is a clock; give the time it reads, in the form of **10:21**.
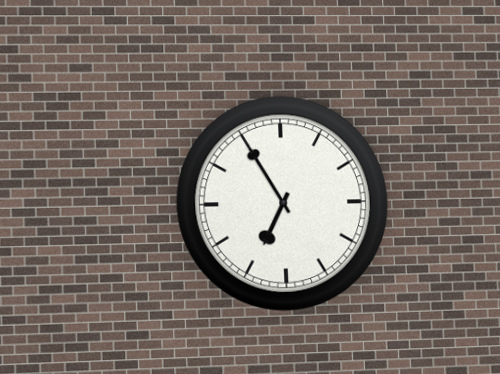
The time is **6:55**
